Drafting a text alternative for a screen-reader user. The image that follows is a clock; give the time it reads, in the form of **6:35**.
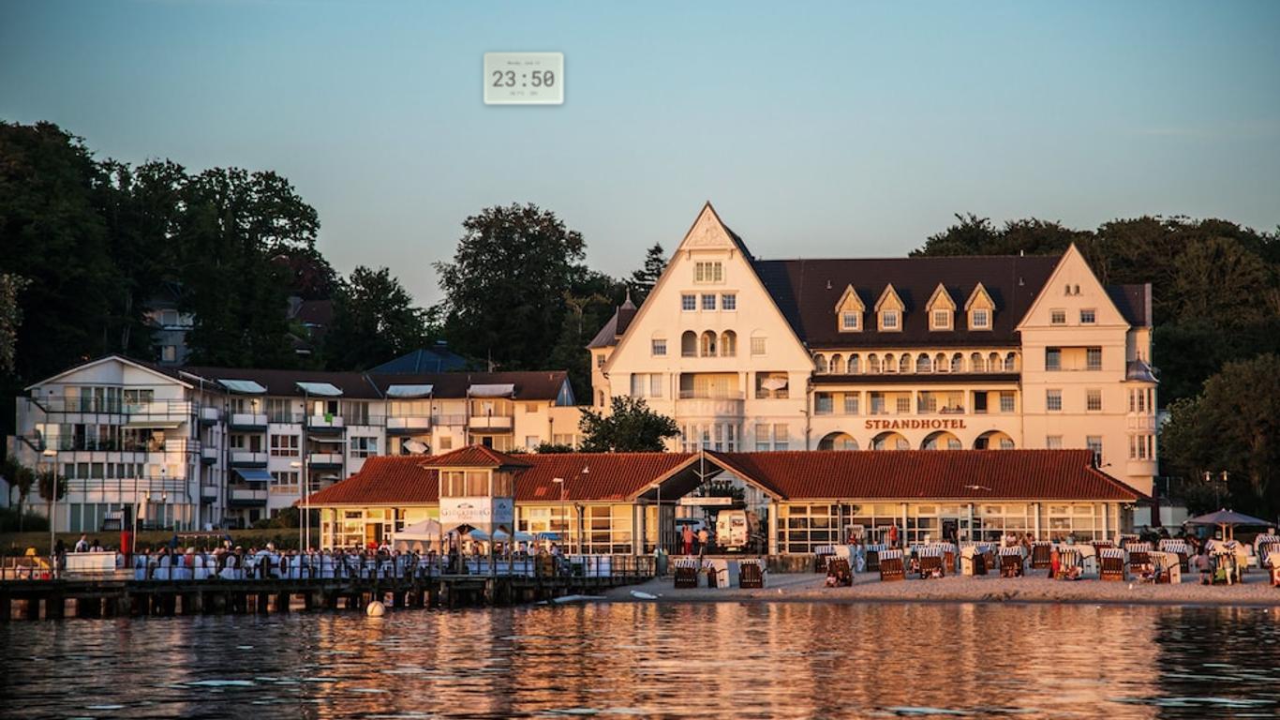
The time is **23:50**
